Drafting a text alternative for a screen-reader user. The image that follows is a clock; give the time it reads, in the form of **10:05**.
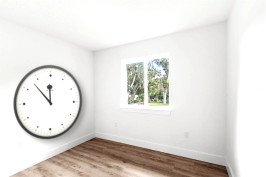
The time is **11:53**
